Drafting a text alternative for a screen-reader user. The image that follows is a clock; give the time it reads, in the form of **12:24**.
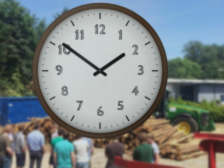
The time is **1:51**
